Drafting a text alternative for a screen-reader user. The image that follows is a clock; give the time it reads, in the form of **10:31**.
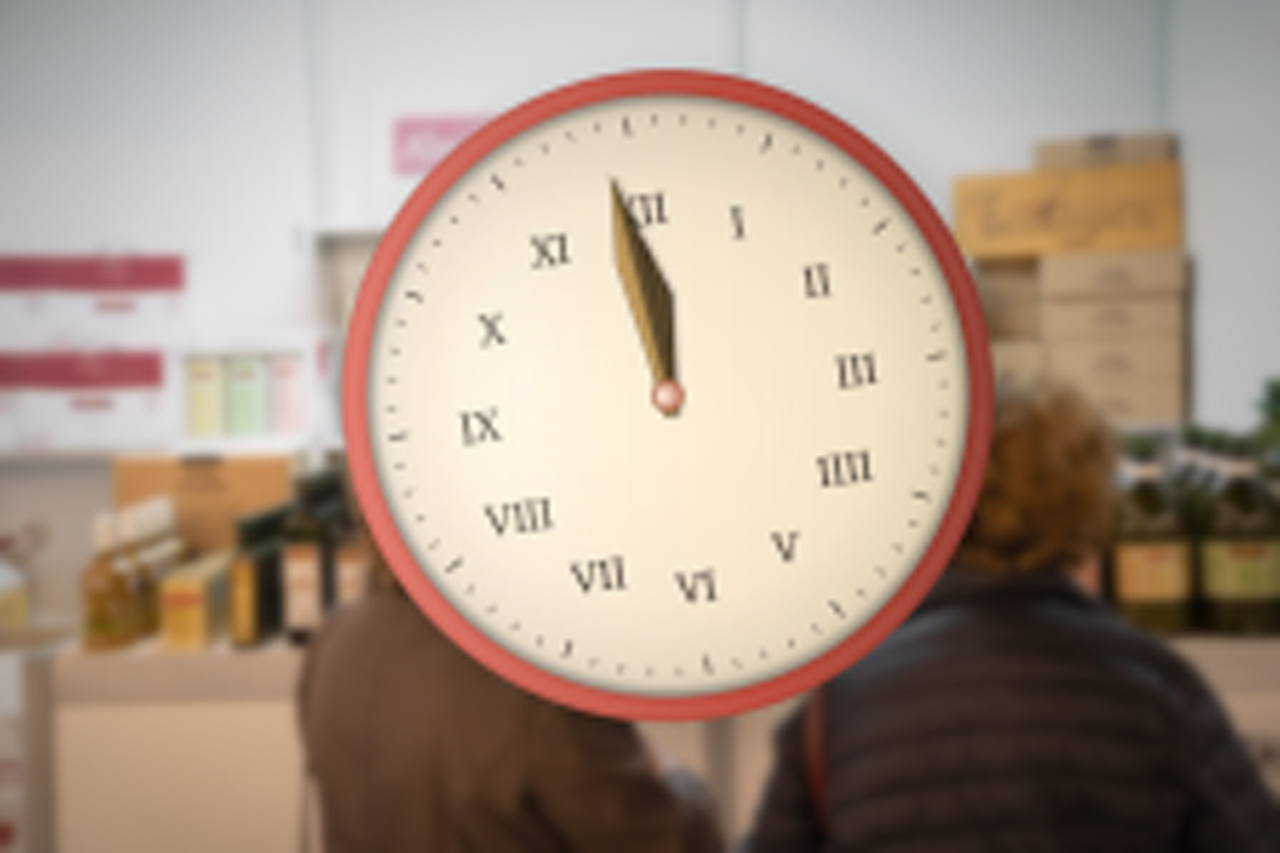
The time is **11:59**
